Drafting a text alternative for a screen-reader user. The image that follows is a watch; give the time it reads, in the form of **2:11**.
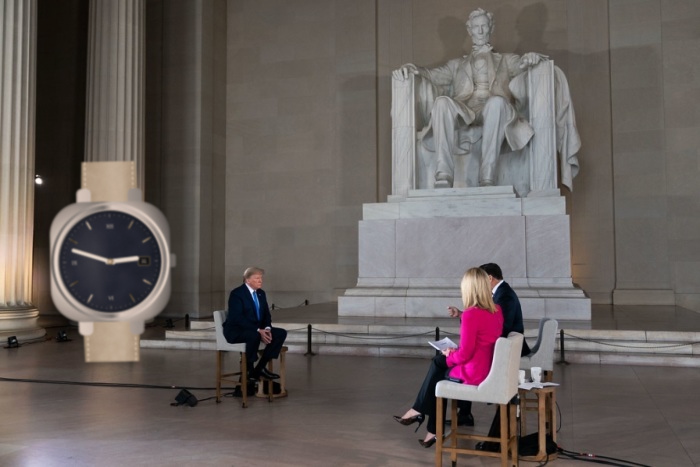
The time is **2:48**
